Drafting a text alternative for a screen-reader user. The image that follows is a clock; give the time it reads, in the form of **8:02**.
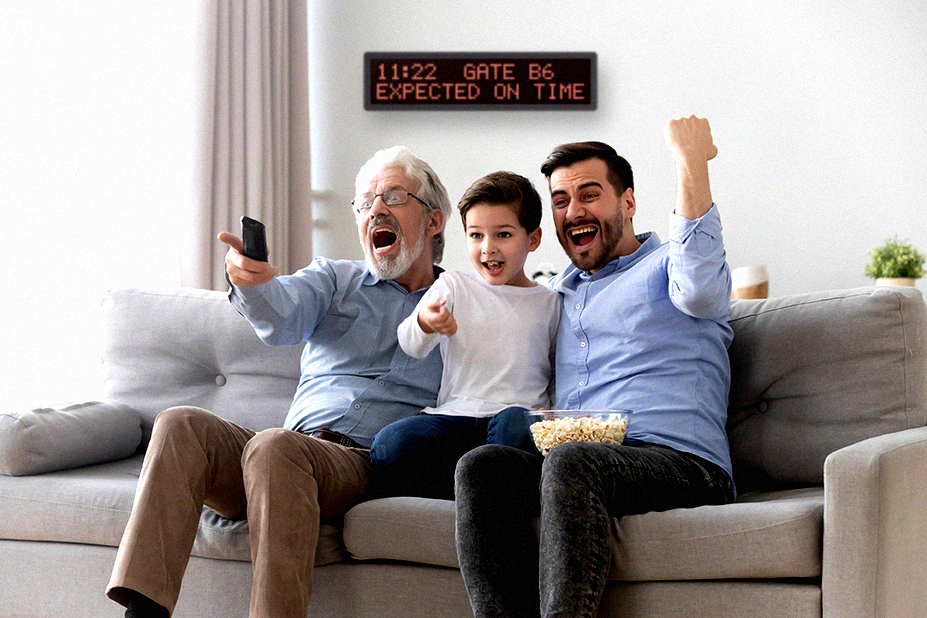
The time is **11:22**
